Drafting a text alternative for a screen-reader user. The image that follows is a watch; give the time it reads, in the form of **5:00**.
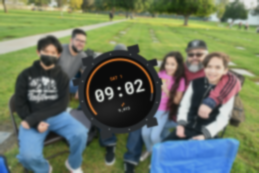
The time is **9:02**
